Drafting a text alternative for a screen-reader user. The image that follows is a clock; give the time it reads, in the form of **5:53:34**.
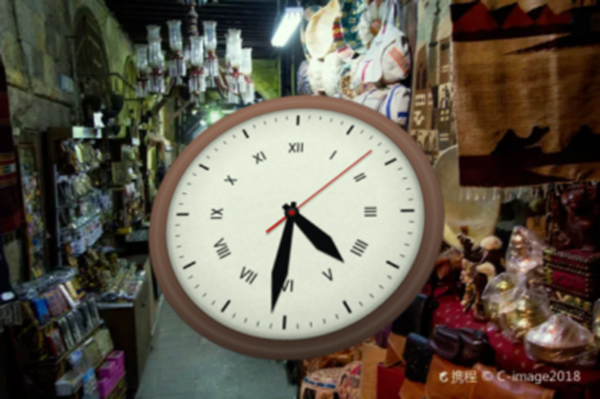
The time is **4:31:08**
